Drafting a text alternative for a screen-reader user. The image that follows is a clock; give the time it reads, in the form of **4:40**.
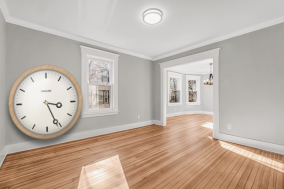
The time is **3:26**
